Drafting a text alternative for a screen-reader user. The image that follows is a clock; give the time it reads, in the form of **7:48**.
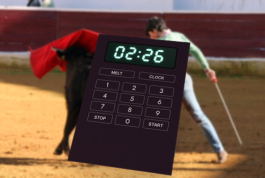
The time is **2:26**
